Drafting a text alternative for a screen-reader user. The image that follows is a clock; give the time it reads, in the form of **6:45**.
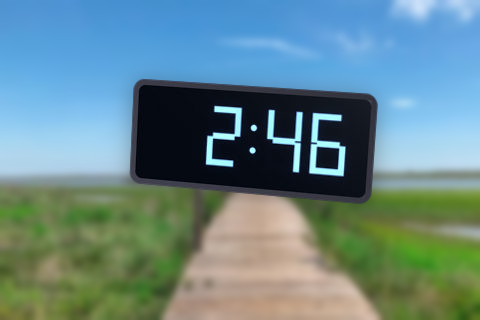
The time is **2:46**
